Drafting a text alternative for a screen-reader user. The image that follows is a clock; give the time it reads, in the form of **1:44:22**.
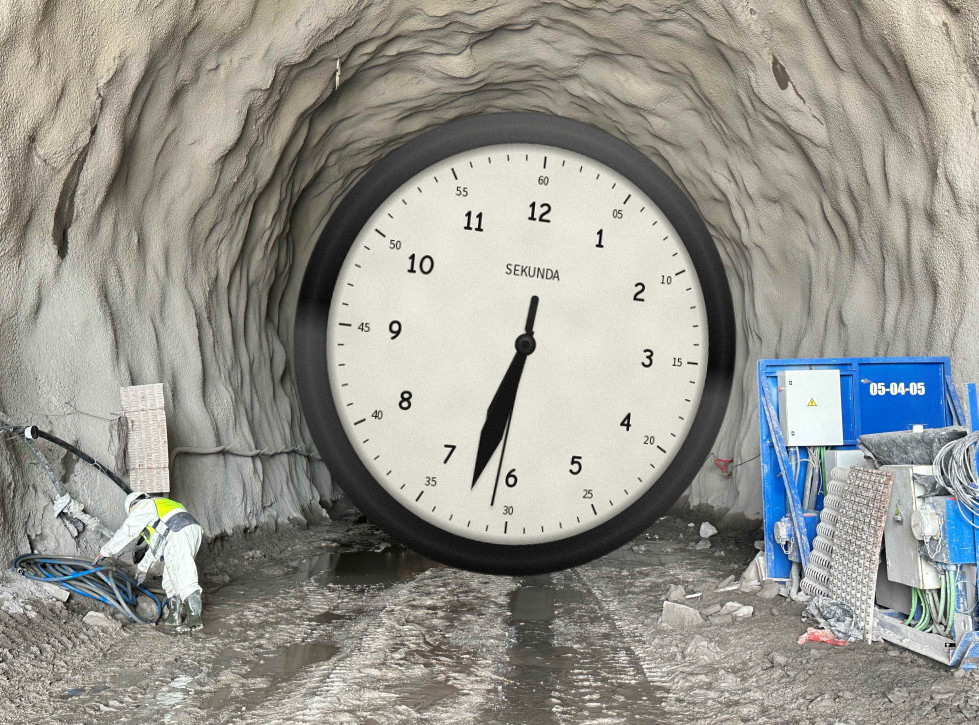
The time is **6:32:31**
